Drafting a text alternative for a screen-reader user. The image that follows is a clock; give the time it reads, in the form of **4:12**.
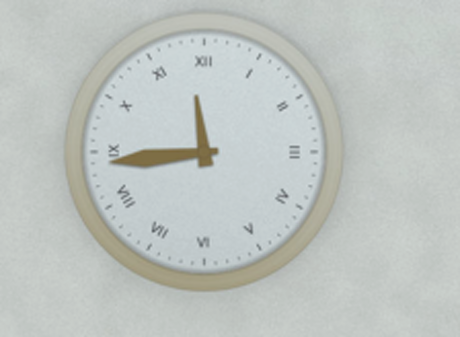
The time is **11:44**
